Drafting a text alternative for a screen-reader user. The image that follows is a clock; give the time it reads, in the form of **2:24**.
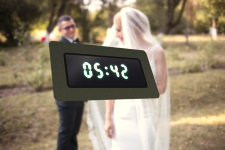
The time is **5:42**
